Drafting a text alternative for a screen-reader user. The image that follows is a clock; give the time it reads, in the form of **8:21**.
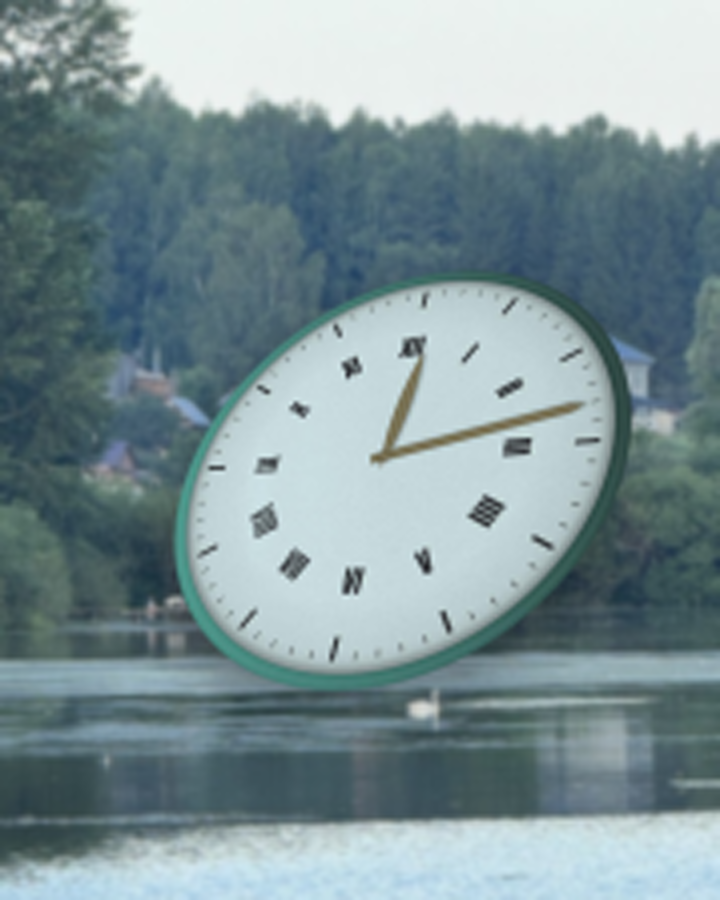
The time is **12:13**
